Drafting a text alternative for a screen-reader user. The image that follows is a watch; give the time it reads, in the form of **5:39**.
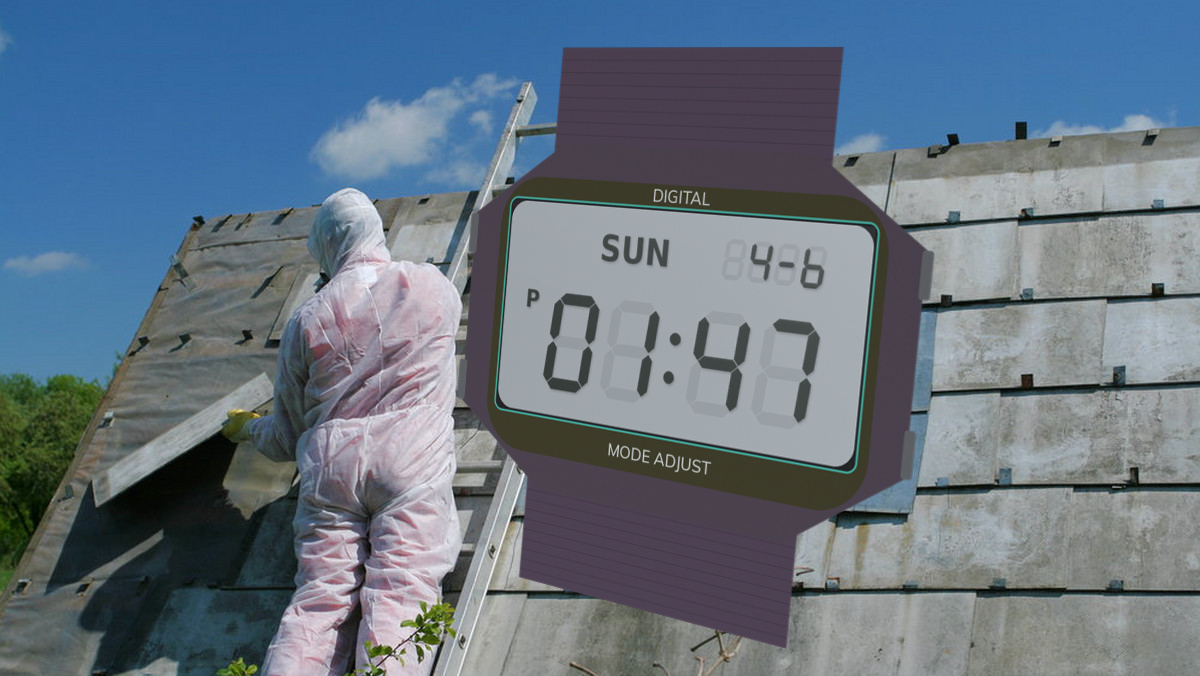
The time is **1:47**
